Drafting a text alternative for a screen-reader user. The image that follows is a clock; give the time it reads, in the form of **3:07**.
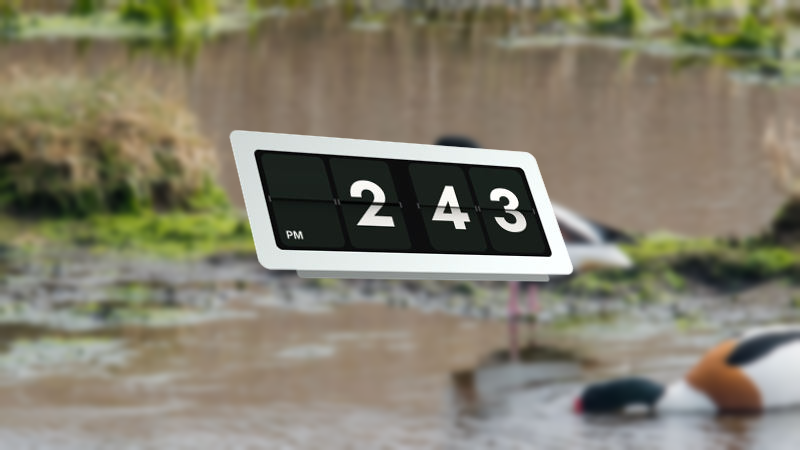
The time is **2:43**
